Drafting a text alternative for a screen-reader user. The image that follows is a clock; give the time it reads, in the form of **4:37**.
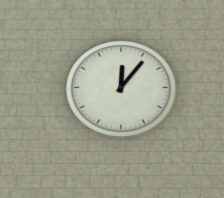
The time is **12:06**
